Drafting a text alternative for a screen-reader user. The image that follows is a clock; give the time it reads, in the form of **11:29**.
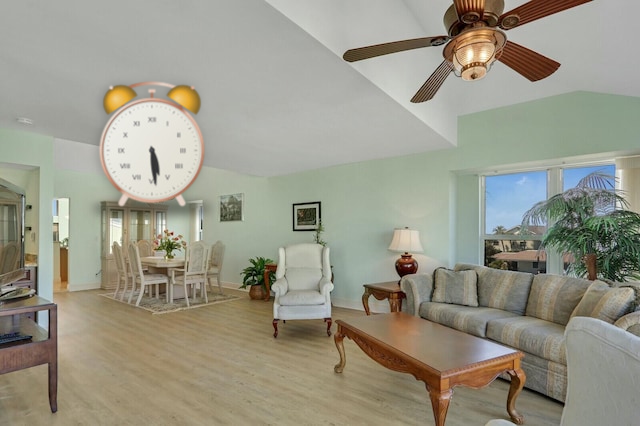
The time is **5:29**
